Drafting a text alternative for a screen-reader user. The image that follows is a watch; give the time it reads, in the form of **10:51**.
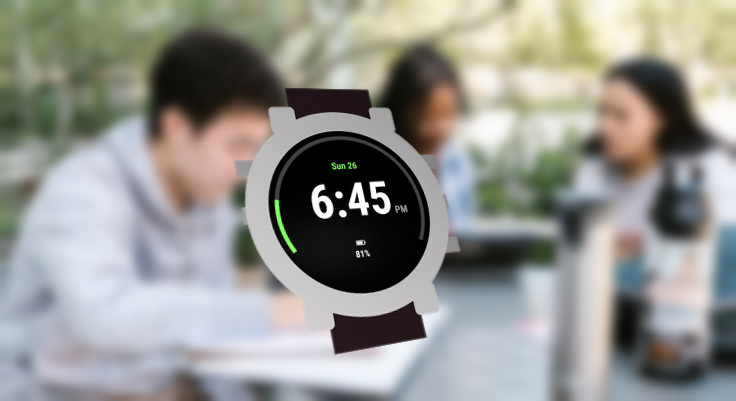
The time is **6:45**
